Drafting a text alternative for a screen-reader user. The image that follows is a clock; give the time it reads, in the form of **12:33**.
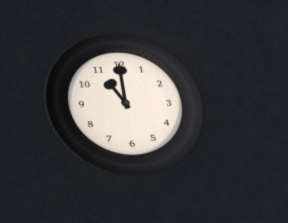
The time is **11:00**
